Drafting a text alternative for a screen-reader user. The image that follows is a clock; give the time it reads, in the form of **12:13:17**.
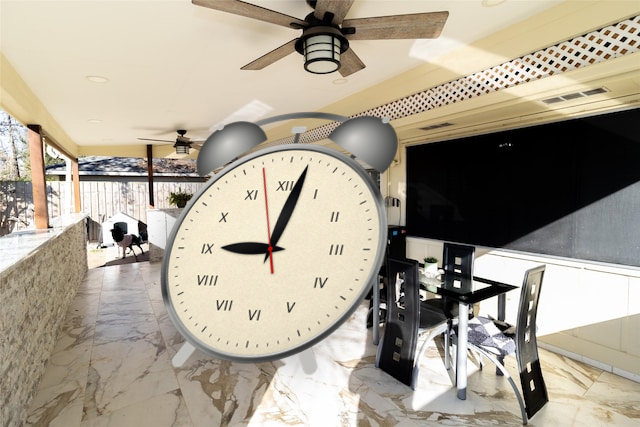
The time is **9:01:57**
